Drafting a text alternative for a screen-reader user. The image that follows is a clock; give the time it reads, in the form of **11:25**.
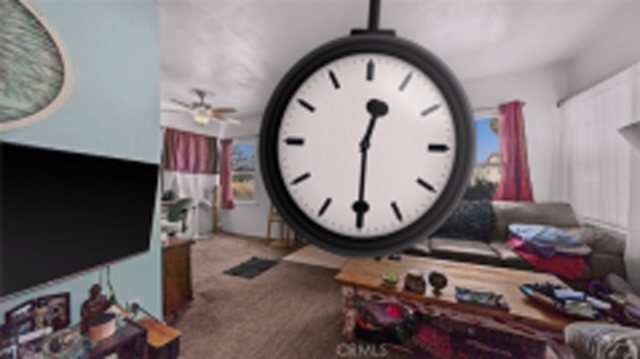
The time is **12:30**
